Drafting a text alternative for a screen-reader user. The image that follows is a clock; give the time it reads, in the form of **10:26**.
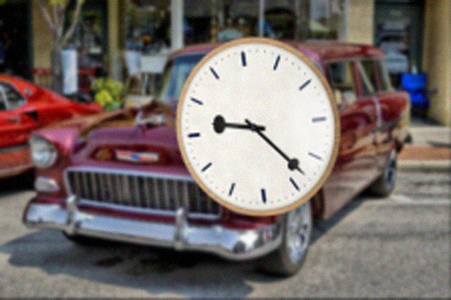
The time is **9:23**
